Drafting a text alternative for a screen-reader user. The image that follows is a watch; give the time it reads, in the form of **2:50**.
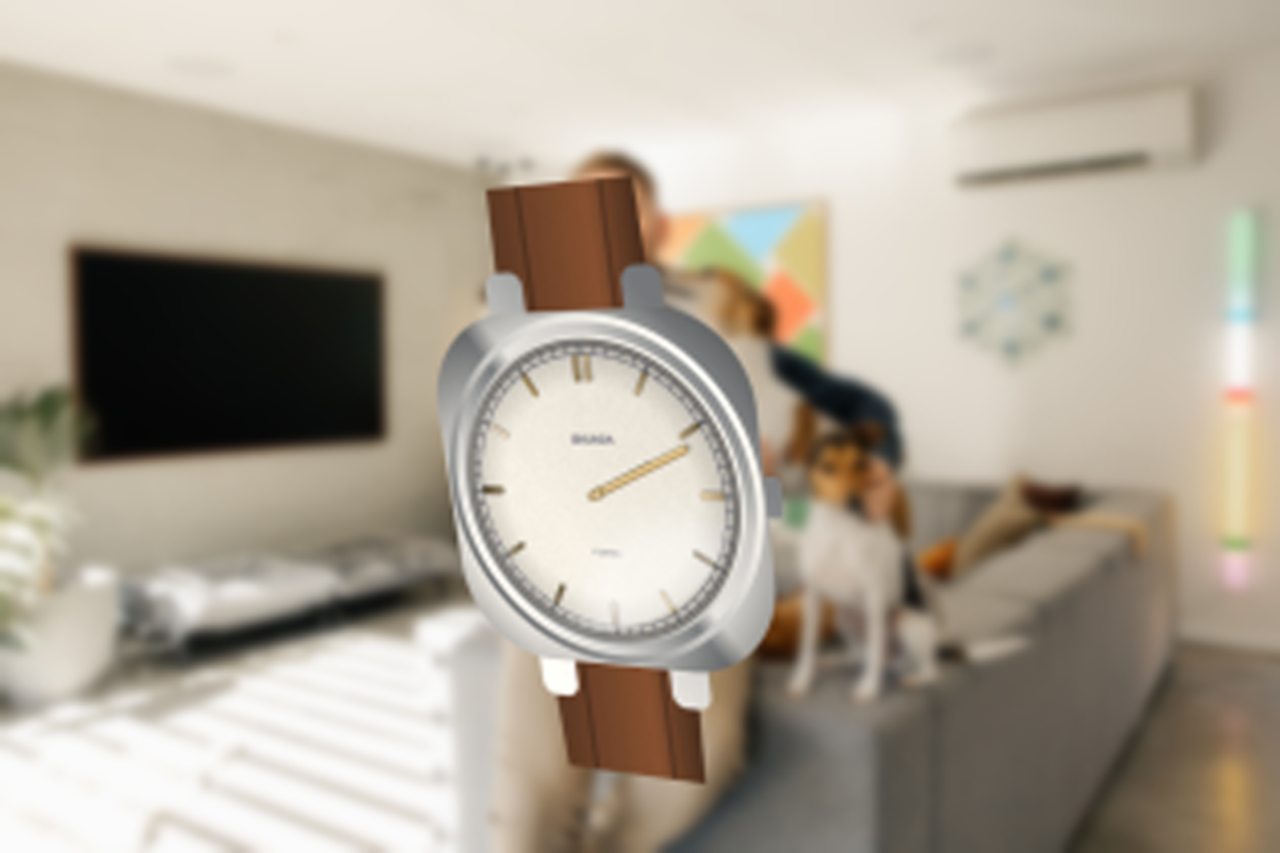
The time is **2:11**
